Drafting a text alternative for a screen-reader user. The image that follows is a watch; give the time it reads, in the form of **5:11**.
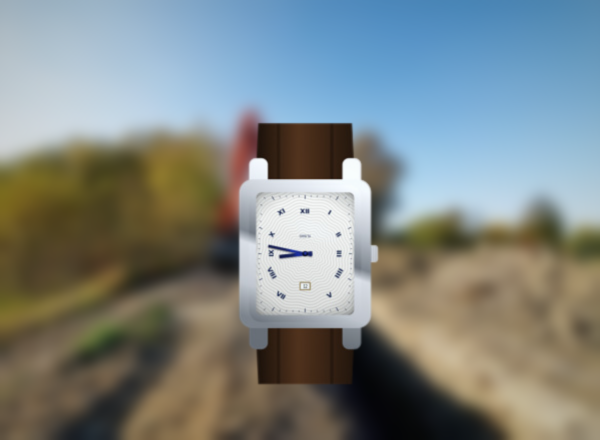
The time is **8:47**
